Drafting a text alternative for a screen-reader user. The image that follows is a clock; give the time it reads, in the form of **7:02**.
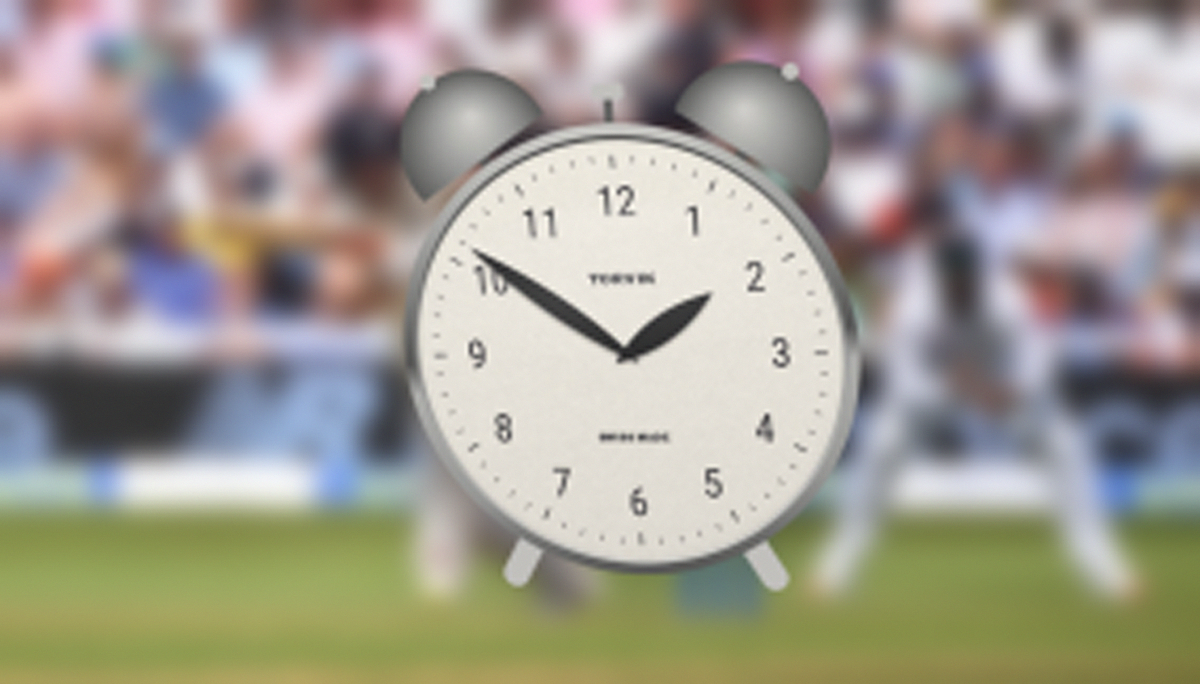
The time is **1:51**
